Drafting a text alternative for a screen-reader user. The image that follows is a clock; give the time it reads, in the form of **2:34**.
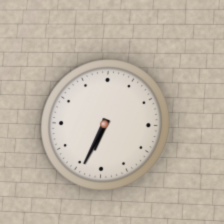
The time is **6:34**
